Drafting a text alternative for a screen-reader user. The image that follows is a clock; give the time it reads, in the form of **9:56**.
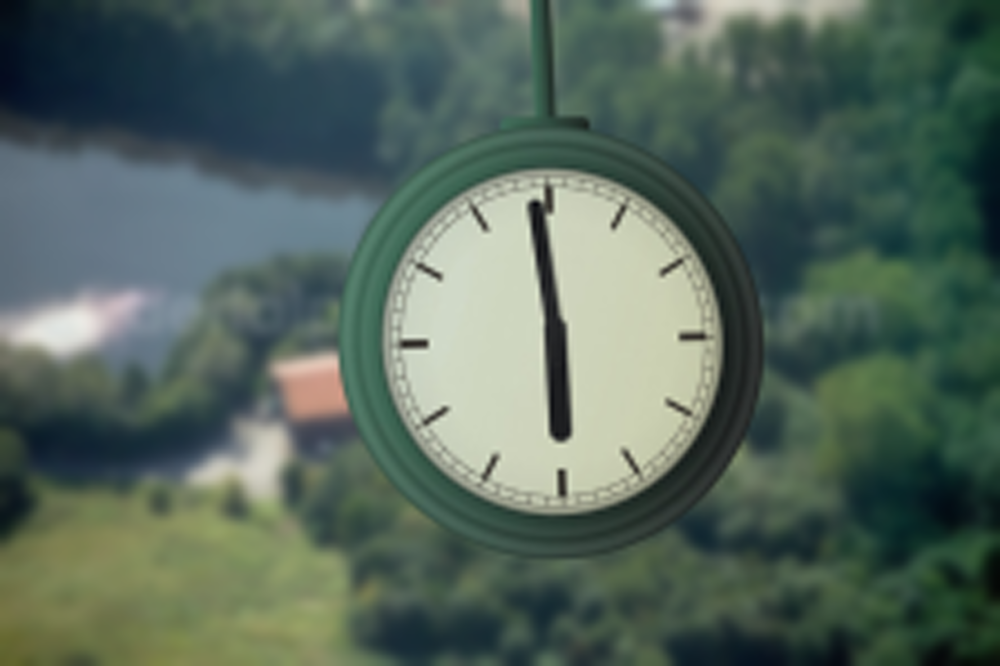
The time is **5:59**
